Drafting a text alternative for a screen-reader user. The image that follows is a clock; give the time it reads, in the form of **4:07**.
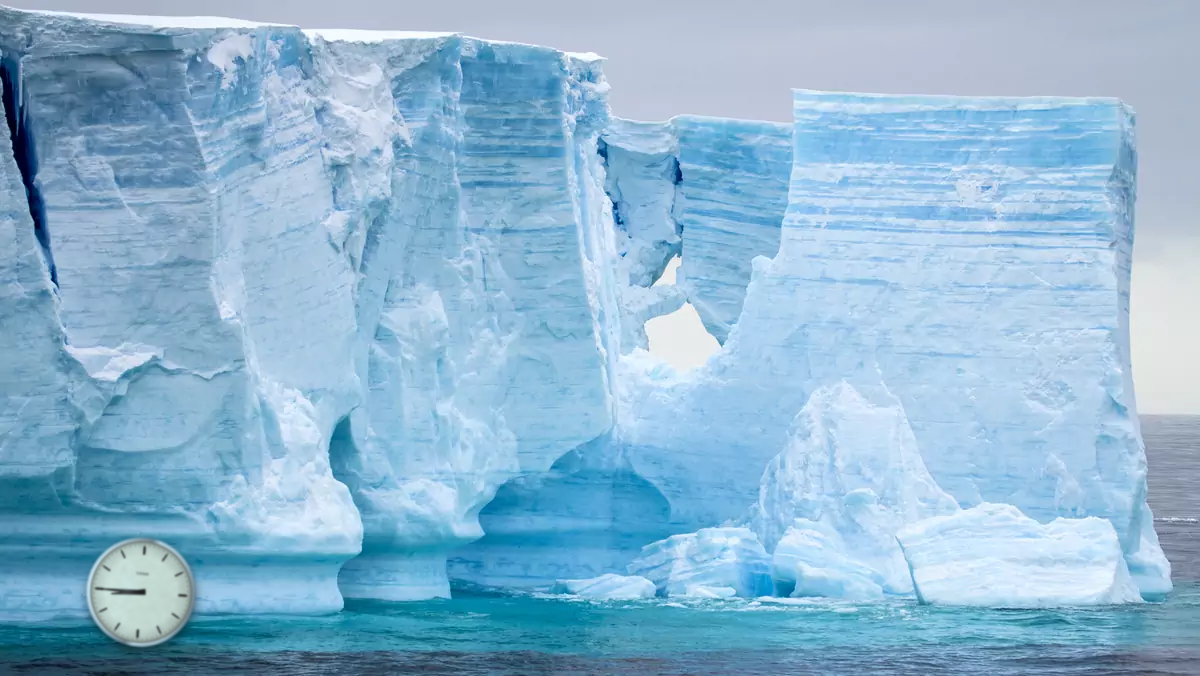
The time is **8:45**
